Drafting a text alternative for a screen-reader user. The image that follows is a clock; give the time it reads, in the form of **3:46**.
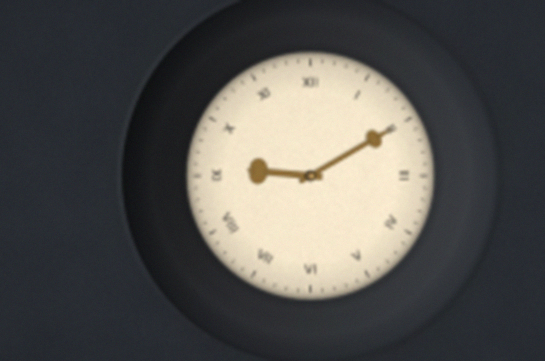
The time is **9:10**
